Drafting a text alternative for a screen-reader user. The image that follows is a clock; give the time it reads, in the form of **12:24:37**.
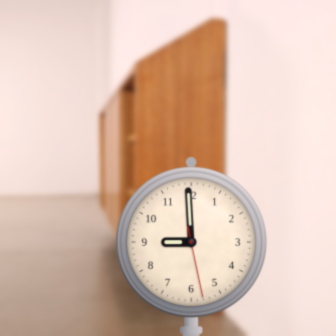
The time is **8:59:28**
